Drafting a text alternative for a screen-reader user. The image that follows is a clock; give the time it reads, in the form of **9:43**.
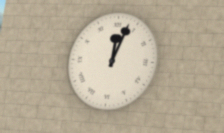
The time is **12:03**
